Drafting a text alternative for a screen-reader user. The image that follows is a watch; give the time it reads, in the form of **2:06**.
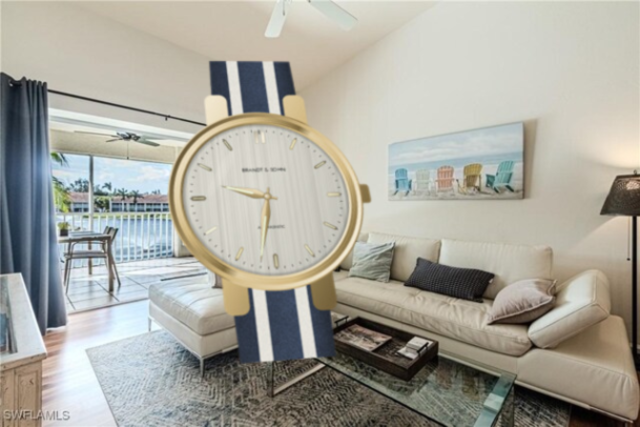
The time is **9:32**
